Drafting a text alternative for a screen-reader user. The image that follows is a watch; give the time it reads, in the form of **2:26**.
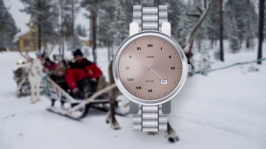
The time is **4:27**
